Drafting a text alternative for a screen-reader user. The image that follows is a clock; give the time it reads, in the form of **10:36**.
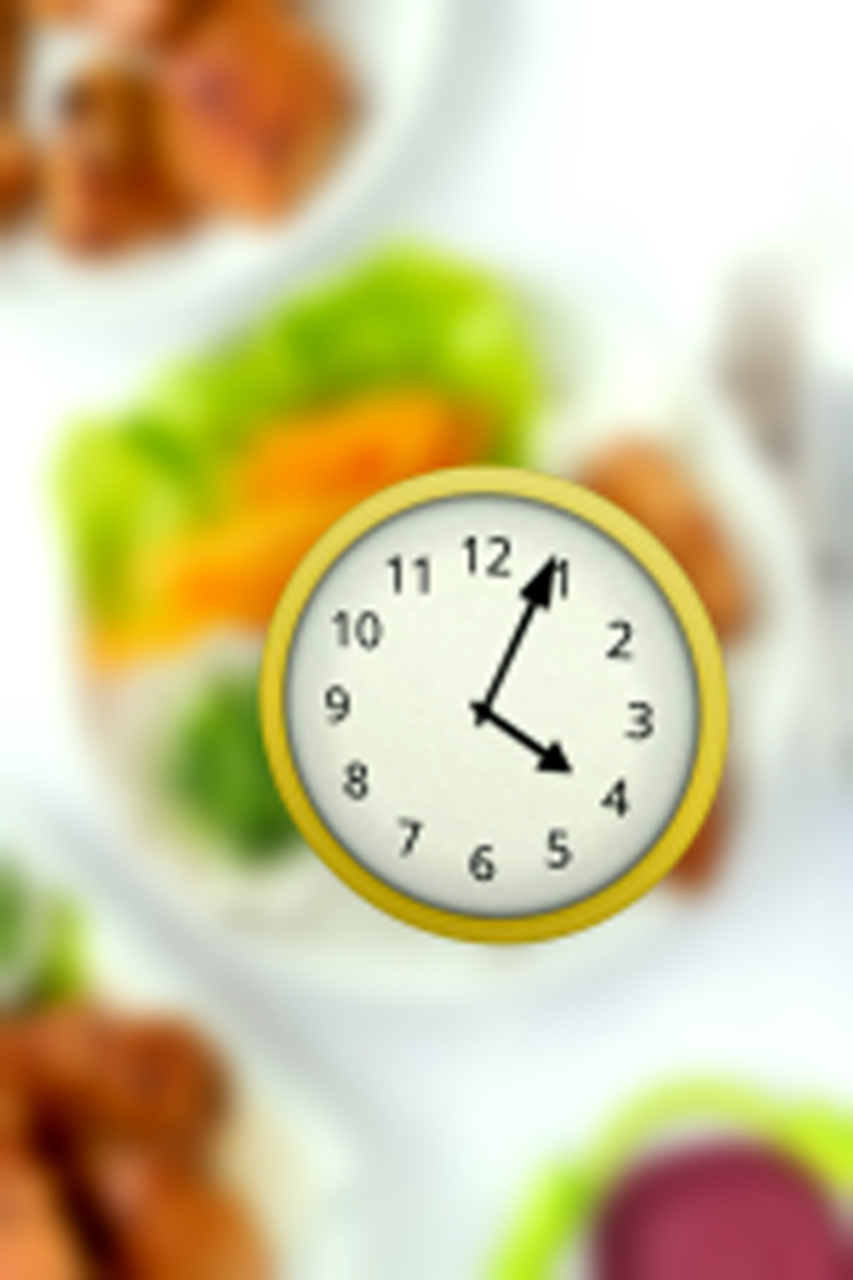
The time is **4:04**
